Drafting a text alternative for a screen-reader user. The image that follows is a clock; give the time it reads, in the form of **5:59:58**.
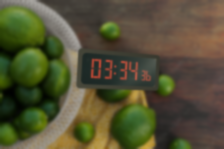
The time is **3:34:36**
